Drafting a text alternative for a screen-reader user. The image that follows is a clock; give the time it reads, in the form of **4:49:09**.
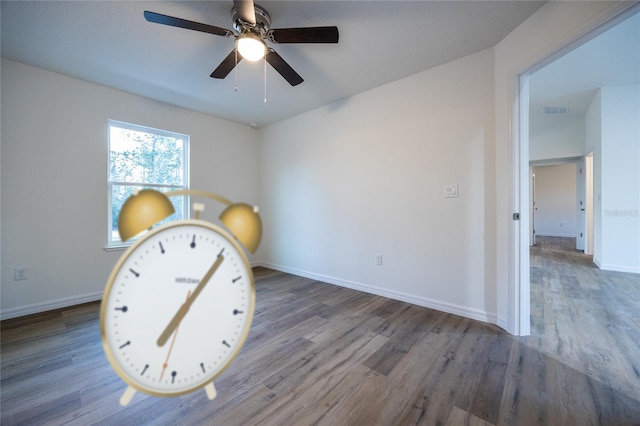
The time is **7:05:32**
